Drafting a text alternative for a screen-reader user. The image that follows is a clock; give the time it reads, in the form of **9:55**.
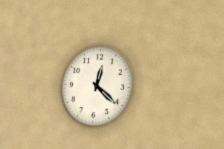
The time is **12:21**
